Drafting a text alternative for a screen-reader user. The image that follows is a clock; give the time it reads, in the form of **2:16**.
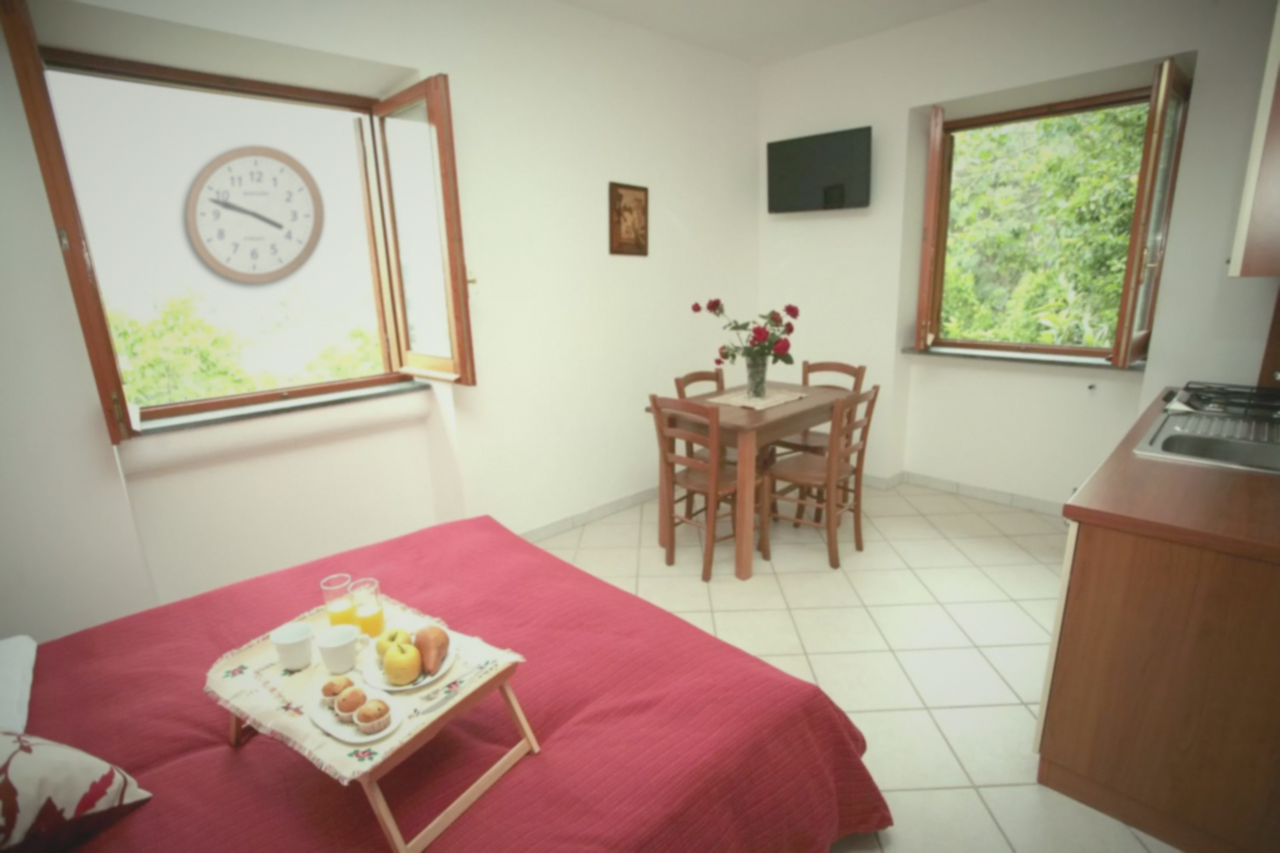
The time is **3:48**
